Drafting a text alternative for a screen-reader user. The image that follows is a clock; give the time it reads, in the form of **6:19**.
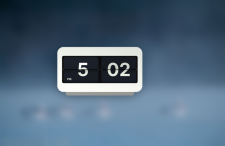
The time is **5:02**
